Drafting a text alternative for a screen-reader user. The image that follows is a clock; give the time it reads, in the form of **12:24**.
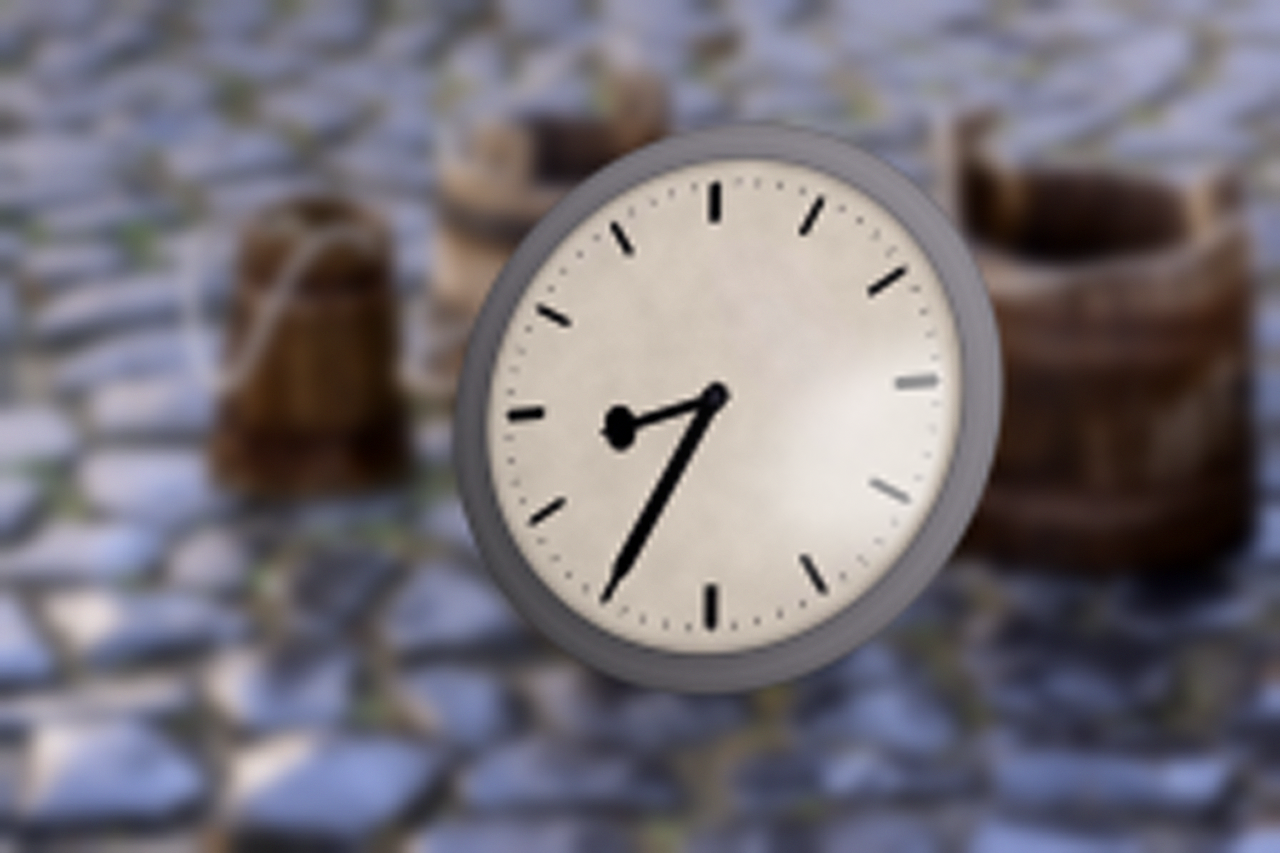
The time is **8:35**
